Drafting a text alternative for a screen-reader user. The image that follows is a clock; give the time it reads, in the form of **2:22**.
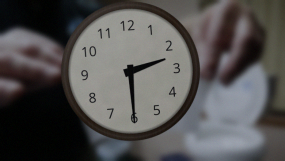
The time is **2:30**
